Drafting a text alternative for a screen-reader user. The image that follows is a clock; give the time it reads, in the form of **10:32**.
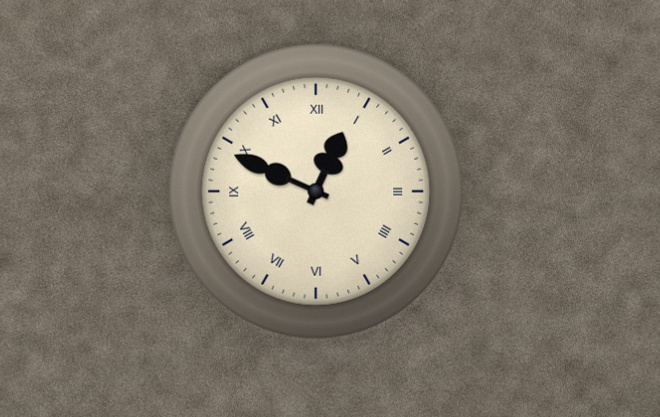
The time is **12:49**
